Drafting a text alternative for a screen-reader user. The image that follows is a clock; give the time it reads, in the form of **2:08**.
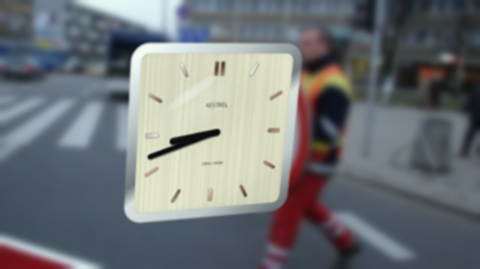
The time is **8:42**
